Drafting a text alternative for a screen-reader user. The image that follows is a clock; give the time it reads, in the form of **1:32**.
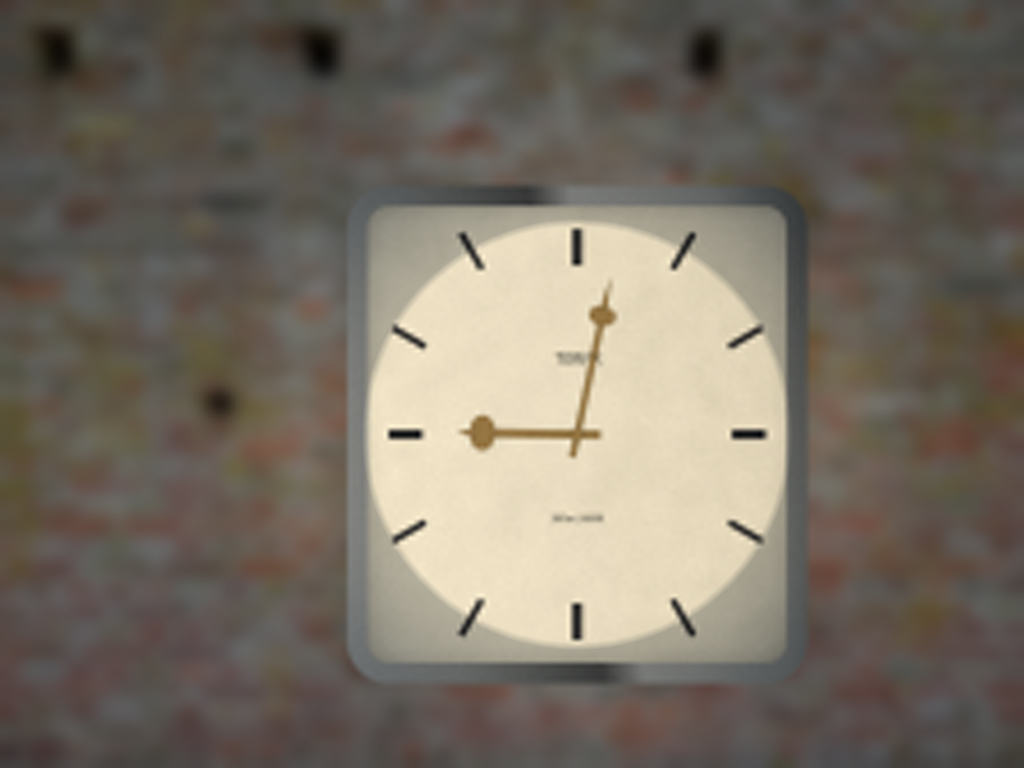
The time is **9:02**
